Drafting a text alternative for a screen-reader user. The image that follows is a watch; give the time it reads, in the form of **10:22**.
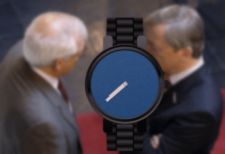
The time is **7:38**
